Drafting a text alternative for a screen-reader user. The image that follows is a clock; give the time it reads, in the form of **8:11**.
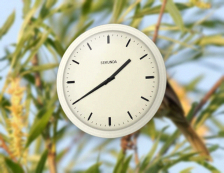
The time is **1:40**
